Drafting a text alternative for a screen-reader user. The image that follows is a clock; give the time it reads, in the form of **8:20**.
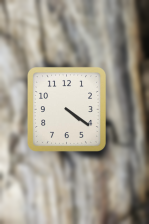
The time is **4:21**
